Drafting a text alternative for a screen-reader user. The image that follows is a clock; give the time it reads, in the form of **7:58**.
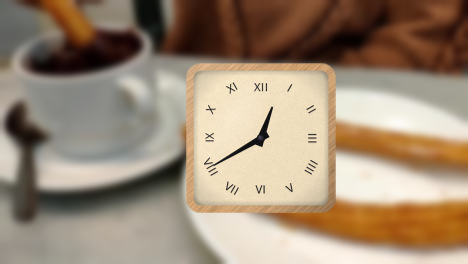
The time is **12:40**
